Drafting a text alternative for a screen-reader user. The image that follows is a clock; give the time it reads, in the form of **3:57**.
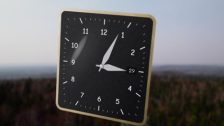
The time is **3:04**
